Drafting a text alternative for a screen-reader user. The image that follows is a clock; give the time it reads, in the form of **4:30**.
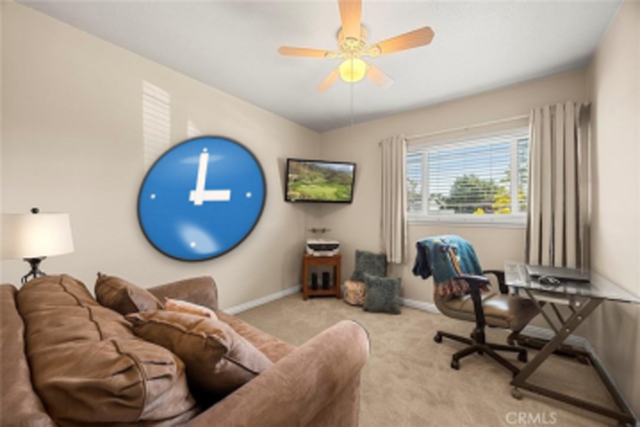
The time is **3:00**
